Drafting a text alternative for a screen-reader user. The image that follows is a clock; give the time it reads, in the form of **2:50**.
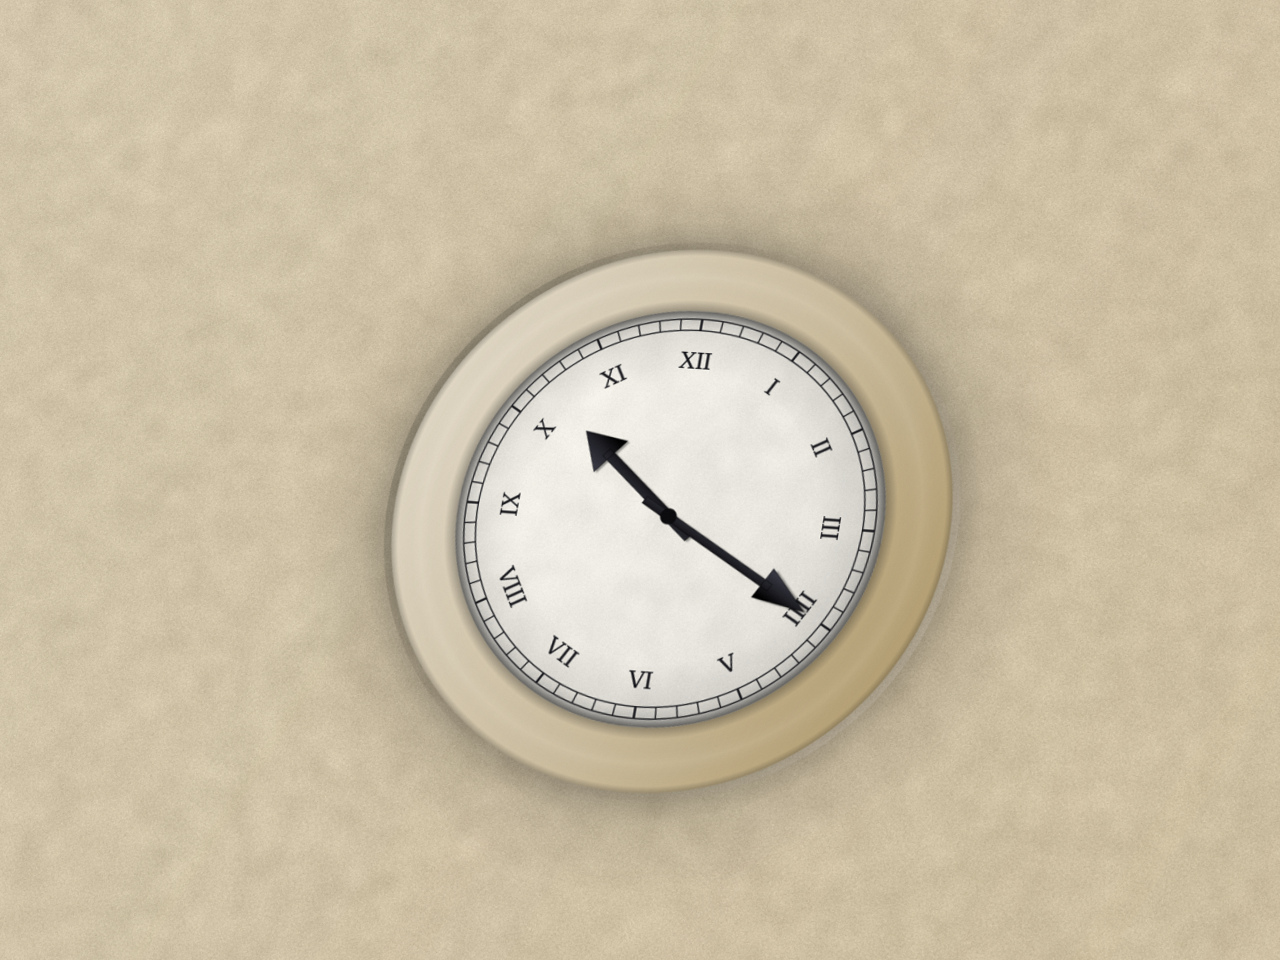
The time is **10:20**
